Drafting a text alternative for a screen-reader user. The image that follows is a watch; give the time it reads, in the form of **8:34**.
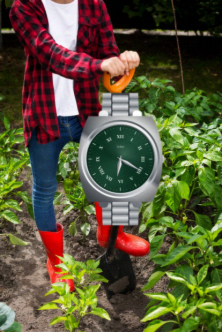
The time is **6:20**
